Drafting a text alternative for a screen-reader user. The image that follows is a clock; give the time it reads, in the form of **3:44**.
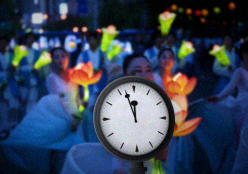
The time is **11:57**
